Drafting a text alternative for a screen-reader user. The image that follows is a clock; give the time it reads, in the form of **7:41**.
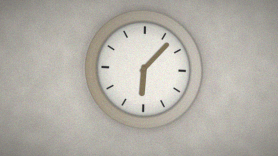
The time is **6:07**
